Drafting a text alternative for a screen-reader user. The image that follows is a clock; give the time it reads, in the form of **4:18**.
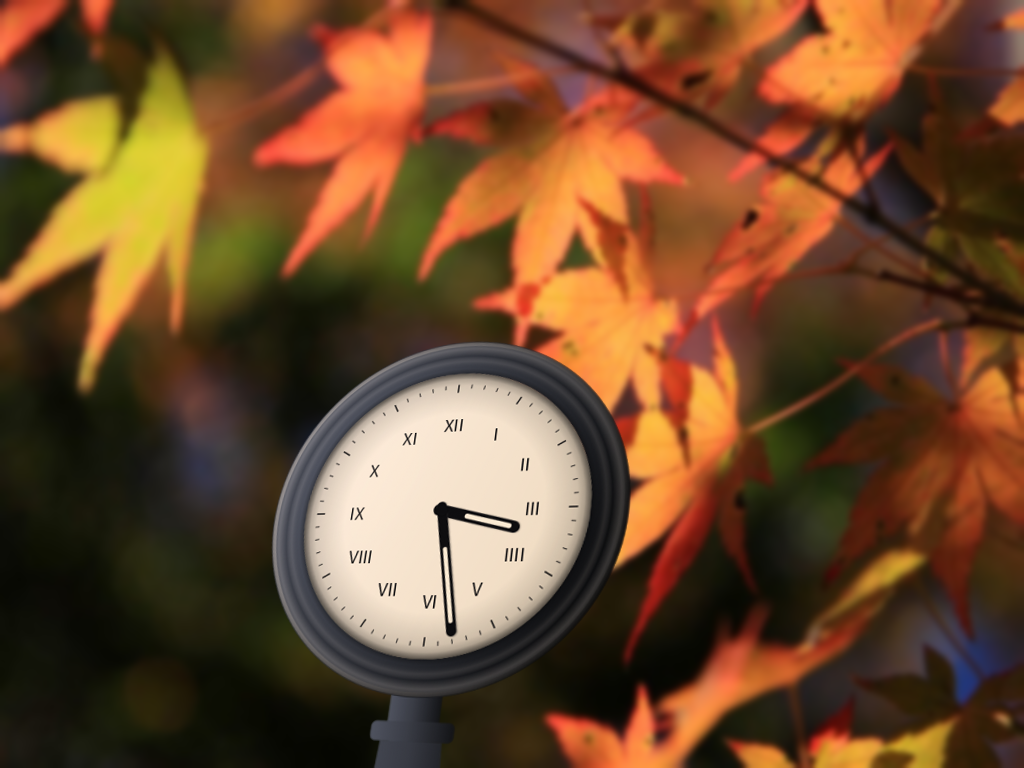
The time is **3:28**
